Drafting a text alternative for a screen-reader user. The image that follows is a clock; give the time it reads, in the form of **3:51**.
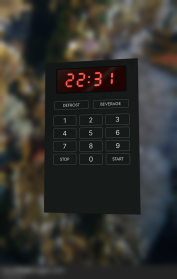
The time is **22:31**
